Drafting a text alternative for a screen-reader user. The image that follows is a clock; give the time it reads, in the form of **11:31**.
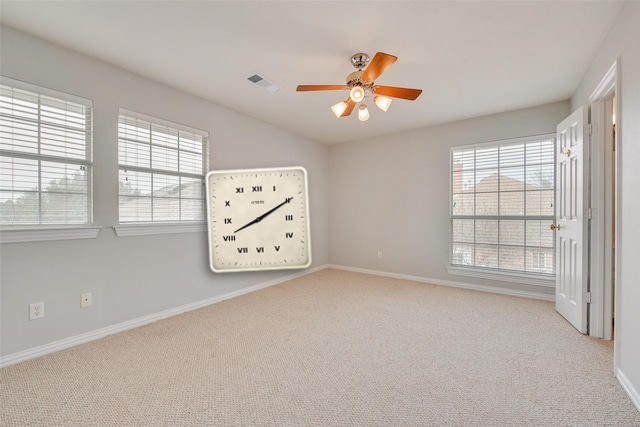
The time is **8:10**
